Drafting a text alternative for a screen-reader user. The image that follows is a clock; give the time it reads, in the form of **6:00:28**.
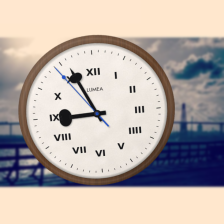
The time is **8:55:54**
